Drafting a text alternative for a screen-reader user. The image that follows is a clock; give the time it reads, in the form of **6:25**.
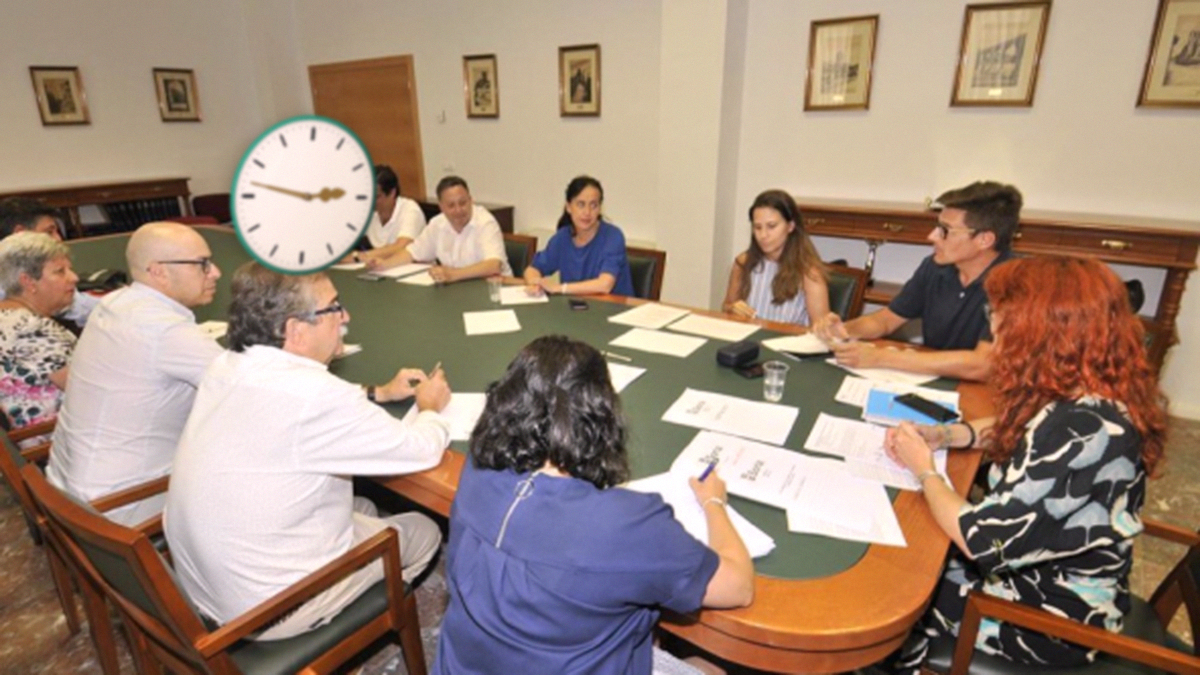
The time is **2:47**
